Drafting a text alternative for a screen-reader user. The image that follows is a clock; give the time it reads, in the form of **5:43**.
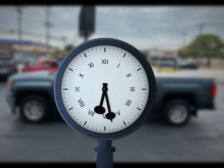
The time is **6:28**
